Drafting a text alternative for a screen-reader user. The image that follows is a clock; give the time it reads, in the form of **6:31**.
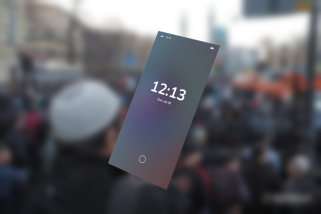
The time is **12:13**
